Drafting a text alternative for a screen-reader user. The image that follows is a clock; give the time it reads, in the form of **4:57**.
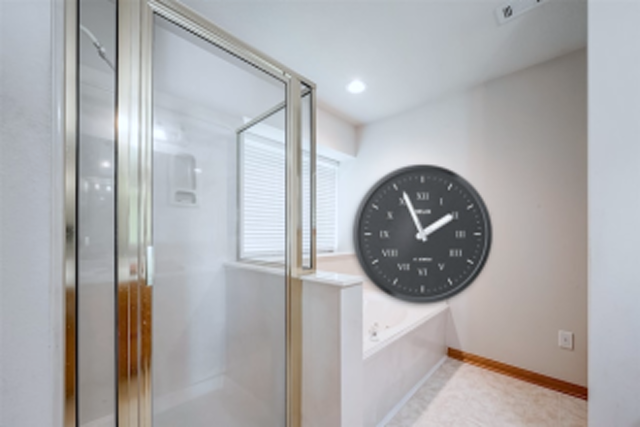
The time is **1:56**
